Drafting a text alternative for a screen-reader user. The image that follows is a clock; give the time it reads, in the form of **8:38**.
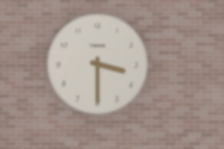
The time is **3:30**
